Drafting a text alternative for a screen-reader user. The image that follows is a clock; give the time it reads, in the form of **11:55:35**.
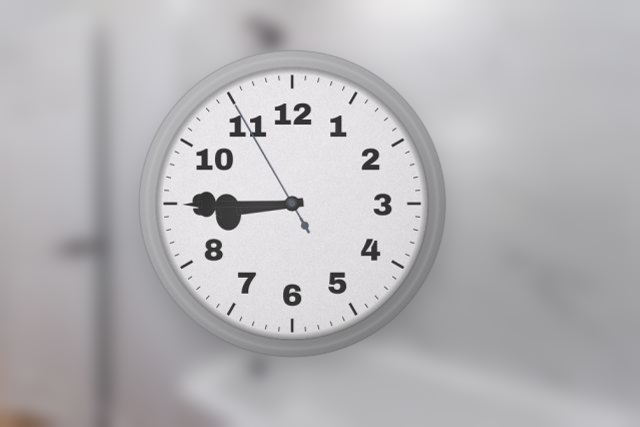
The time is **8:44:55**
